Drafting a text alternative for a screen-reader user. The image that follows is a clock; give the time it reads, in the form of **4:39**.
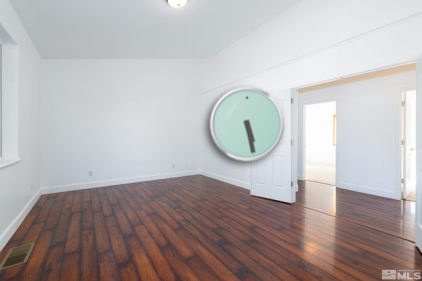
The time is **5:28**
